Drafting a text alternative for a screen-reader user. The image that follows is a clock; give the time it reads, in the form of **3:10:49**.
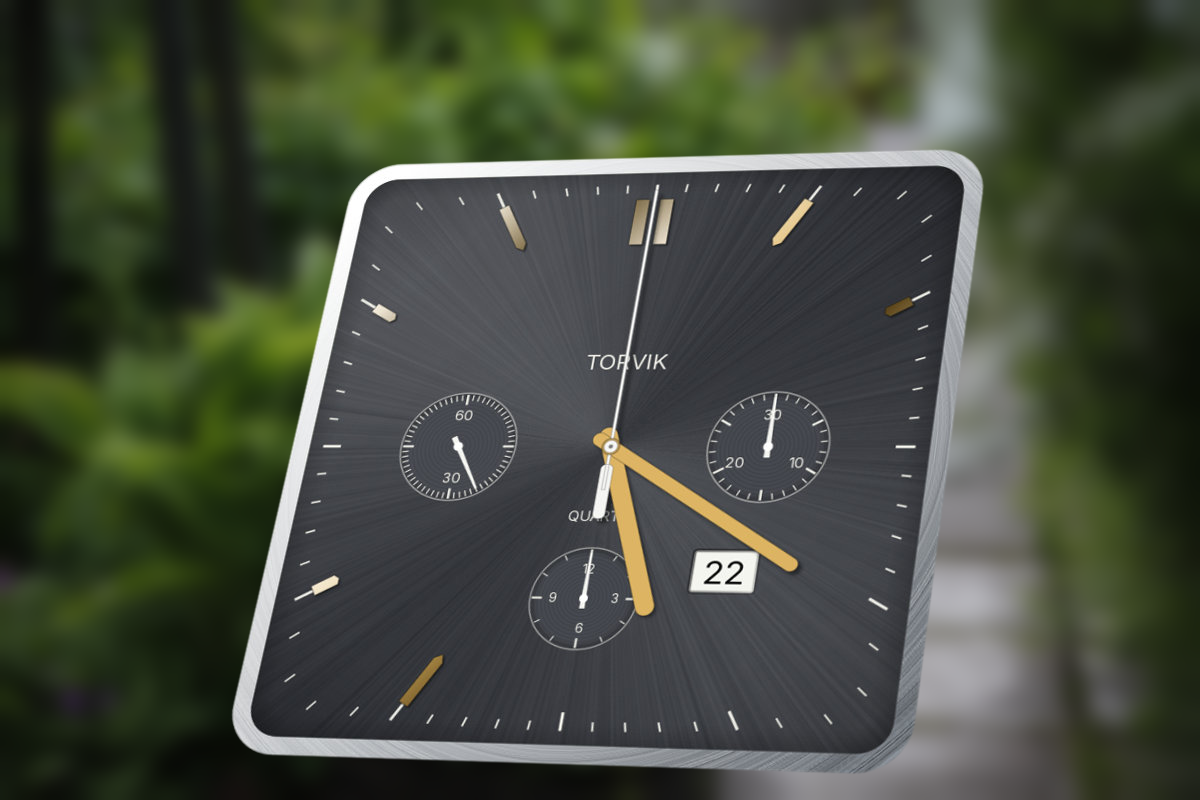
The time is **5:20:25**
